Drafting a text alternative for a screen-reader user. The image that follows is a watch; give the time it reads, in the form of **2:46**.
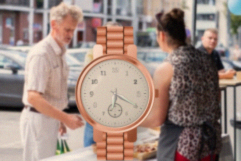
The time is **6:20**
